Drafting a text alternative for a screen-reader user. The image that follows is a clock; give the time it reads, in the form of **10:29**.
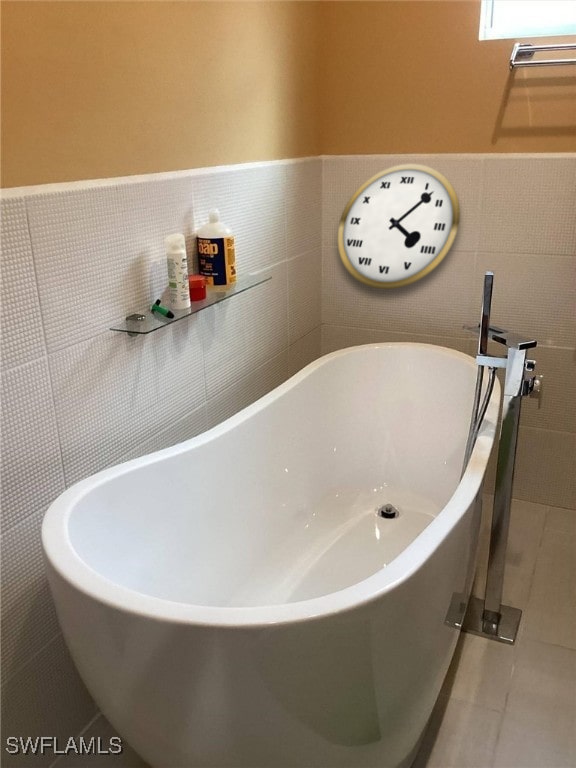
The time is **4:07**
